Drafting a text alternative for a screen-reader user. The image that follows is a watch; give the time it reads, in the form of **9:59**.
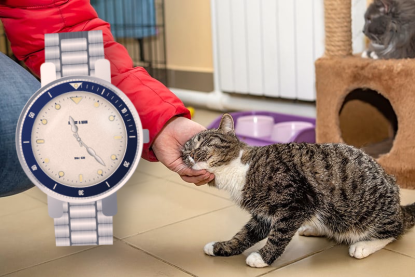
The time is **11:23**
